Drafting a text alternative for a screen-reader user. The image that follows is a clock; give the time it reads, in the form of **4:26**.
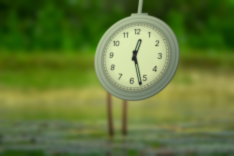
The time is **12:27**
